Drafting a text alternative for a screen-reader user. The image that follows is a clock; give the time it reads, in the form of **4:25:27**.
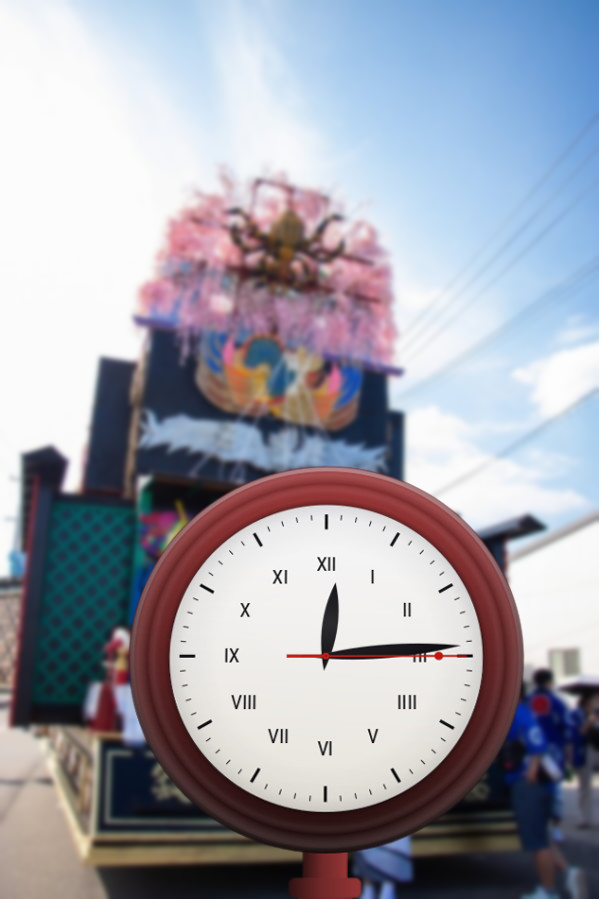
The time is **12:14:15**
